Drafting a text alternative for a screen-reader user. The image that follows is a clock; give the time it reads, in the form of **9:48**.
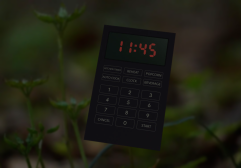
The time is **11:45**
